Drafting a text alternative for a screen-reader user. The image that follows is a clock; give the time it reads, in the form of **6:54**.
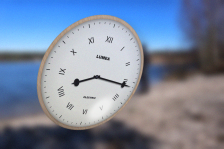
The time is **8:16**
